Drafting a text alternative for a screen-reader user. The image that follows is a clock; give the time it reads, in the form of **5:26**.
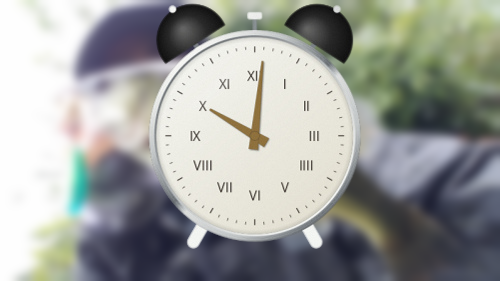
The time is **10:01**
